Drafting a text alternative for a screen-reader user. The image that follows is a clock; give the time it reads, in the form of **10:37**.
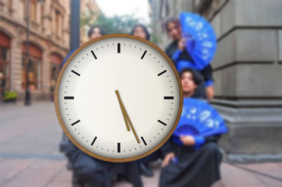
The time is **5:26**
